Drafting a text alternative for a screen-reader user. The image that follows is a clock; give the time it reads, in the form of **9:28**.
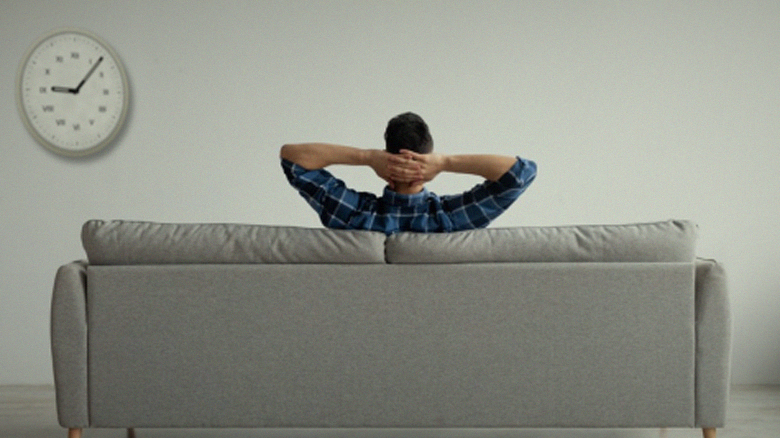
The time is **9:07**
